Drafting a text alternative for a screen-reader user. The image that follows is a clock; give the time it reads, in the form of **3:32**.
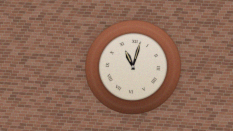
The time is **11:02**
